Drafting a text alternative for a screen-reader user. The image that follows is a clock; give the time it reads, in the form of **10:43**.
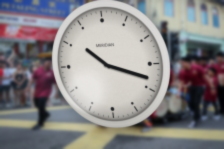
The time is **10:18**
